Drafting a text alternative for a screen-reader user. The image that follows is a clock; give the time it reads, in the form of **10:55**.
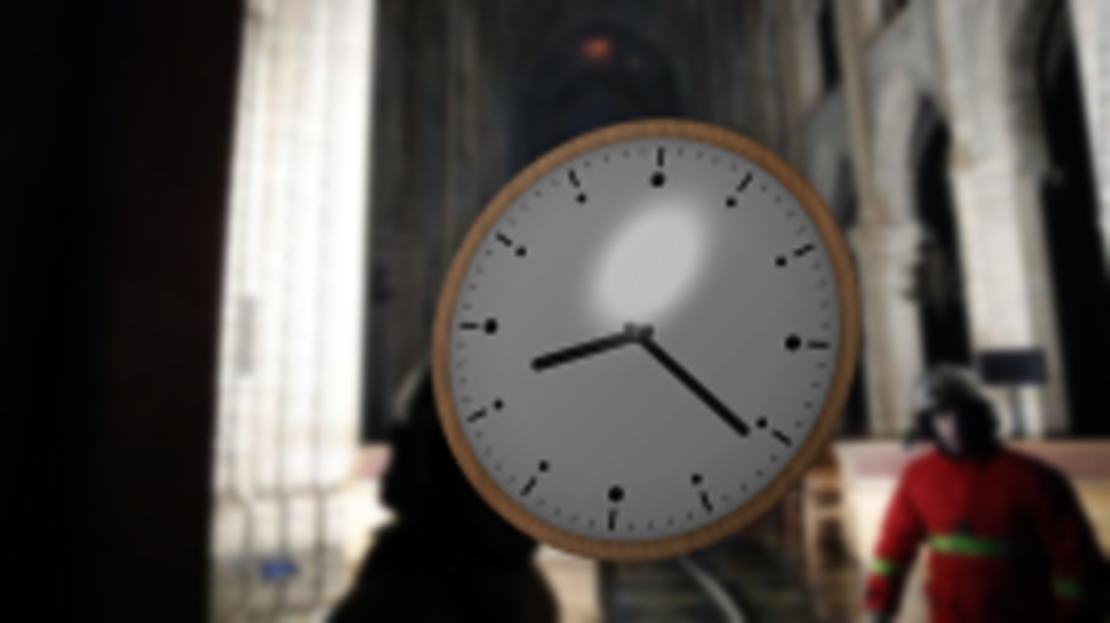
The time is **8:21**
